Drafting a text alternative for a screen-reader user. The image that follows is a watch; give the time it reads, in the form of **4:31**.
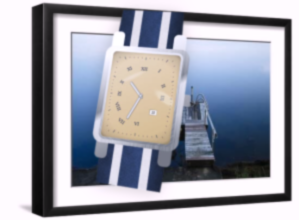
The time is **10:34**
